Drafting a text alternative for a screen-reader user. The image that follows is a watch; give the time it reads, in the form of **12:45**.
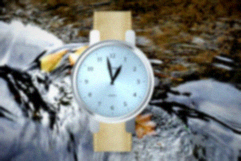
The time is **12:58**
